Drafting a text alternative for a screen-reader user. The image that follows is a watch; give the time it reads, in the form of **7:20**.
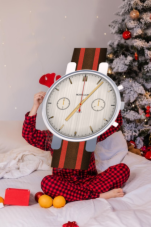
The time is **7:06**
